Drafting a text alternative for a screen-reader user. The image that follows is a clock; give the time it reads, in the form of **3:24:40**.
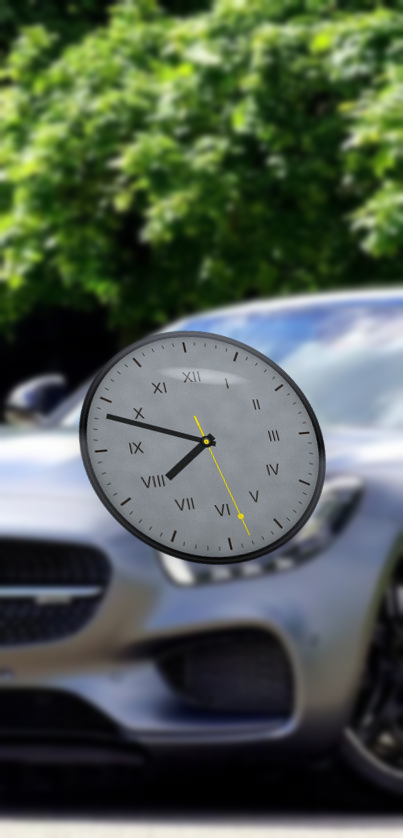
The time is **7:48:28**
